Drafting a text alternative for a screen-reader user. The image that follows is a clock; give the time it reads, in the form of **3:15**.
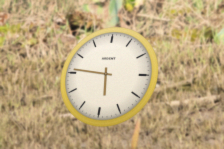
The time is **5:46**
